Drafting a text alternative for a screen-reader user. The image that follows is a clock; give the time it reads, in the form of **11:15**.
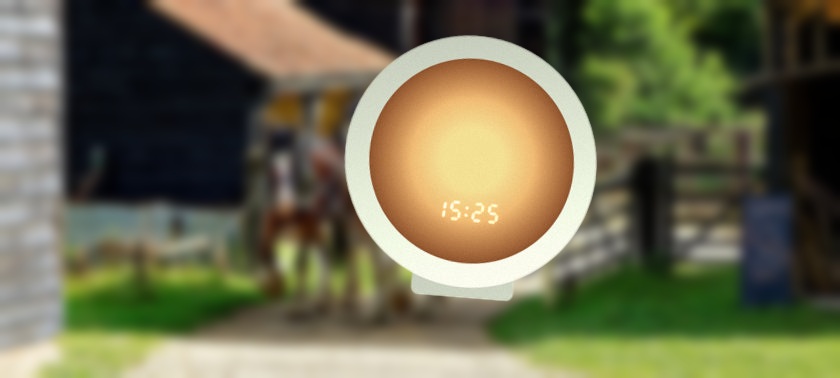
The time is **15:25**
